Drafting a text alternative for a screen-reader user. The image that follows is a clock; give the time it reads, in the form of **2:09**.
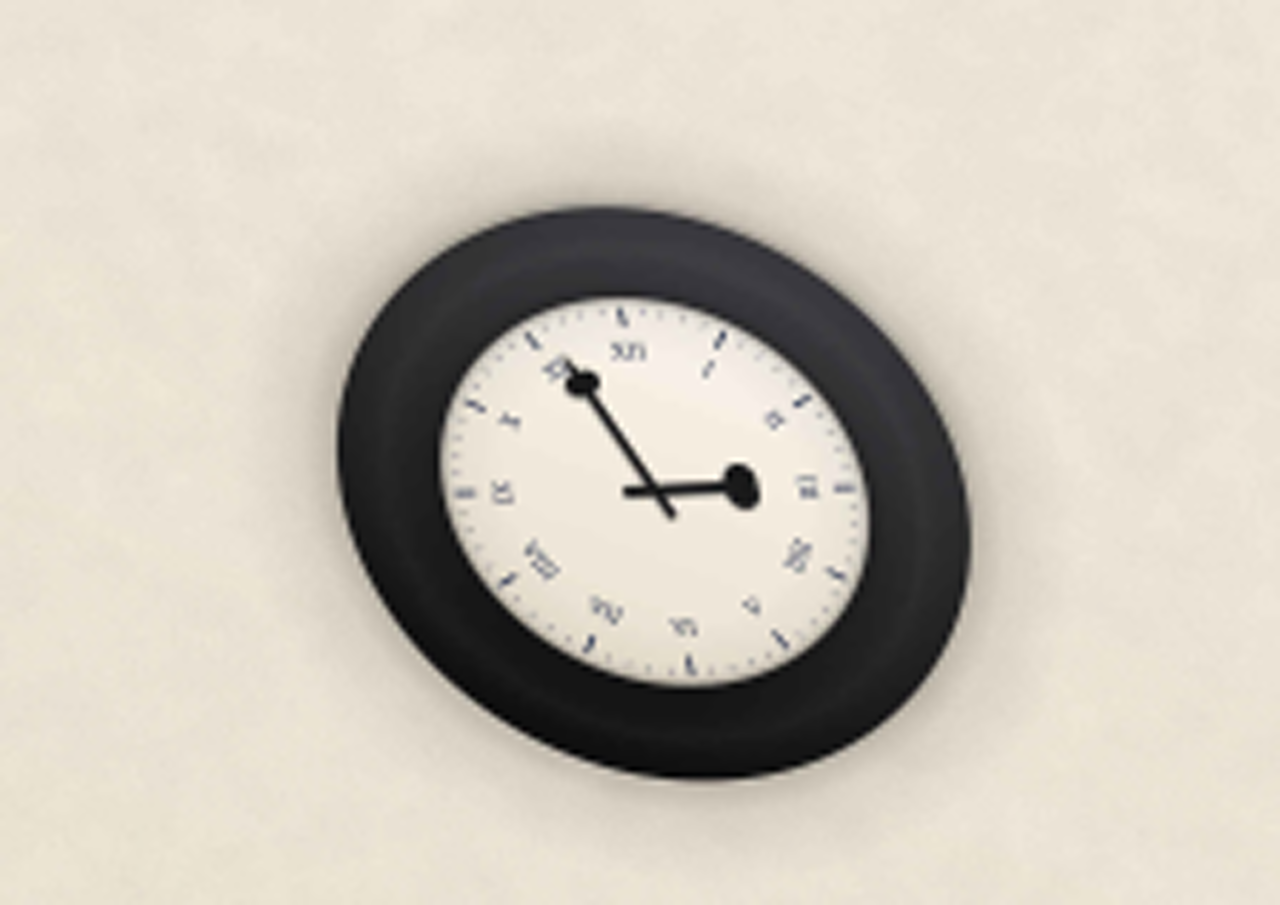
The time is **2:56**
